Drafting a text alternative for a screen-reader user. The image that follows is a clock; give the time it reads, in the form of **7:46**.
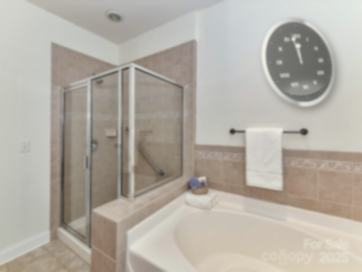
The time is **11:58**
